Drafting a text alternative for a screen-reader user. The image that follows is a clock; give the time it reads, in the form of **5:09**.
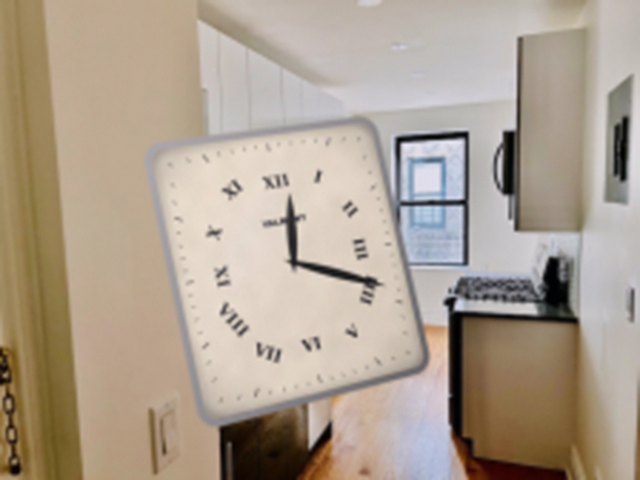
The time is **12:19**
